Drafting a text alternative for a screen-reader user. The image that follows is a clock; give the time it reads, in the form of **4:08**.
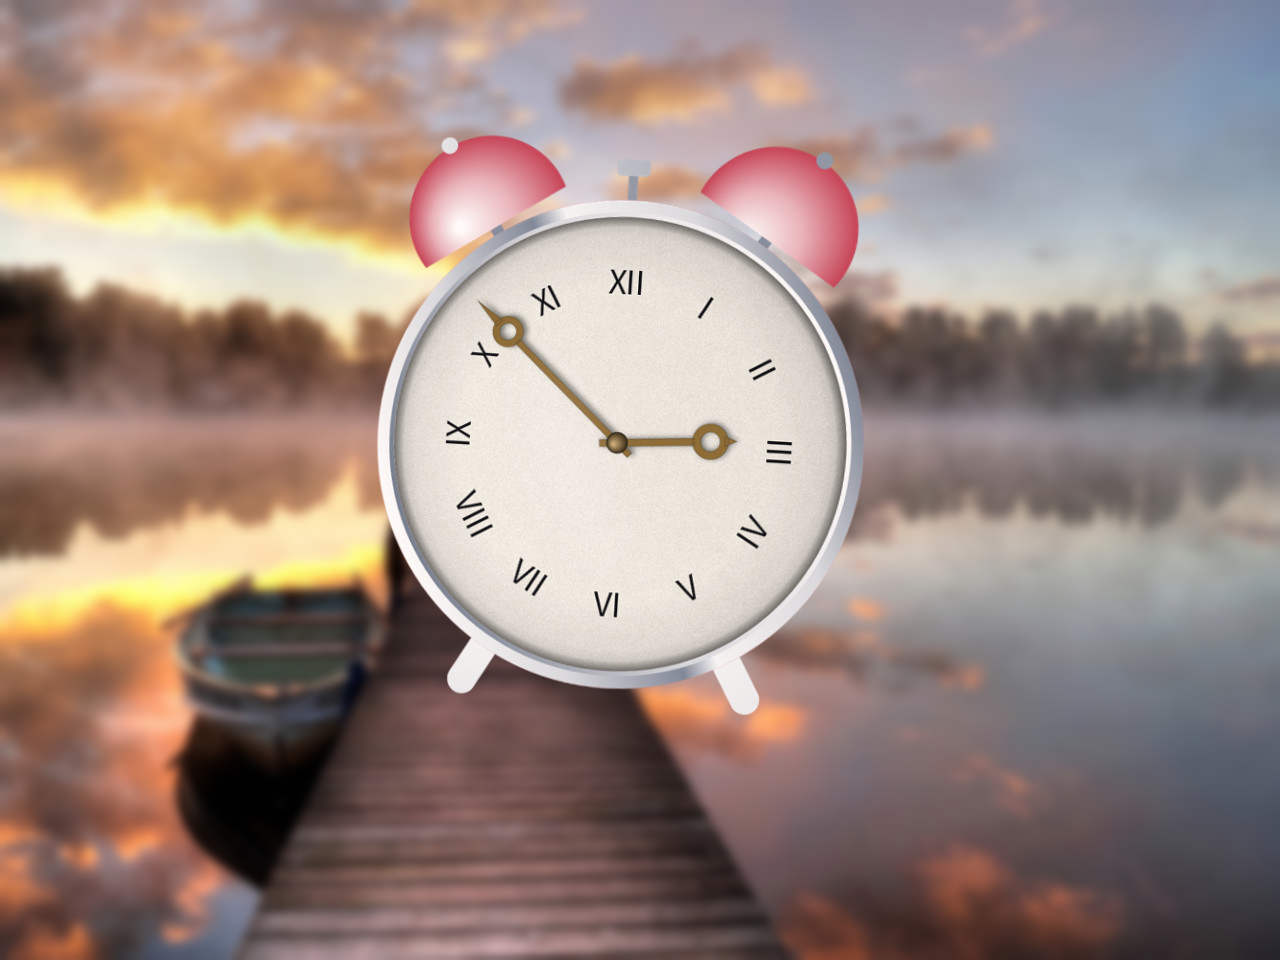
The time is **2:52**
